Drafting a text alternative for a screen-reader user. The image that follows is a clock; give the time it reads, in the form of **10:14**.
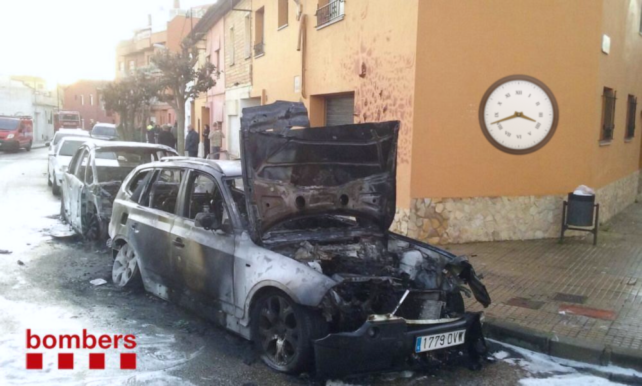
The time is **3:42**
